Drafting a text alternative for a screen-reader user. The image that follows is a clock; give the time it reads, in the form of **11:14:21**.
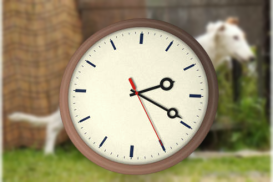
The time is **2:19:25**
